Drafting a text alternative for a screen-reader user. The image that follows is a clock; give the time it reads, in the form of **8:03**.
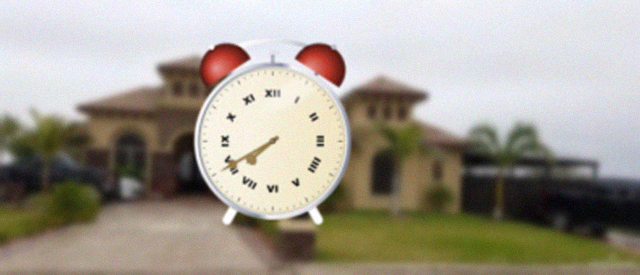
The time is **7:40**
